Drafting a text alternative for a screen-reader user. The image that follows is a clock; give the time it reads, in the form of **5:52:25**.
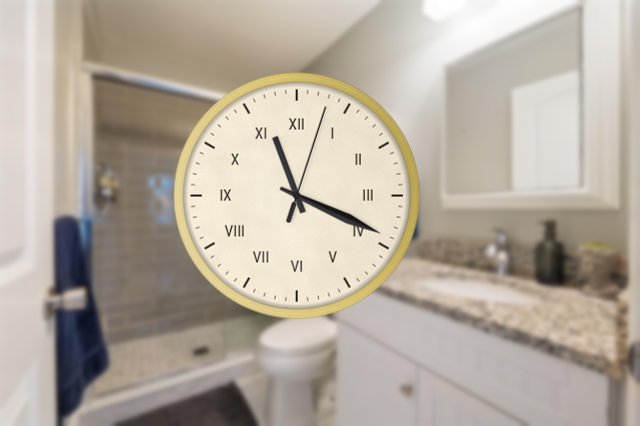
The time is **11:19:03**
